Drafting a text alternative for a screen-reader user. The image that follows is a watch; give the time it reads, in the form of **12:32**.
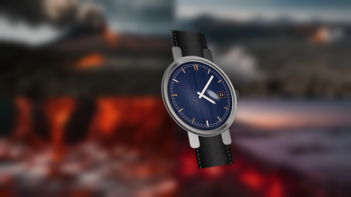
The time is **4:07**
